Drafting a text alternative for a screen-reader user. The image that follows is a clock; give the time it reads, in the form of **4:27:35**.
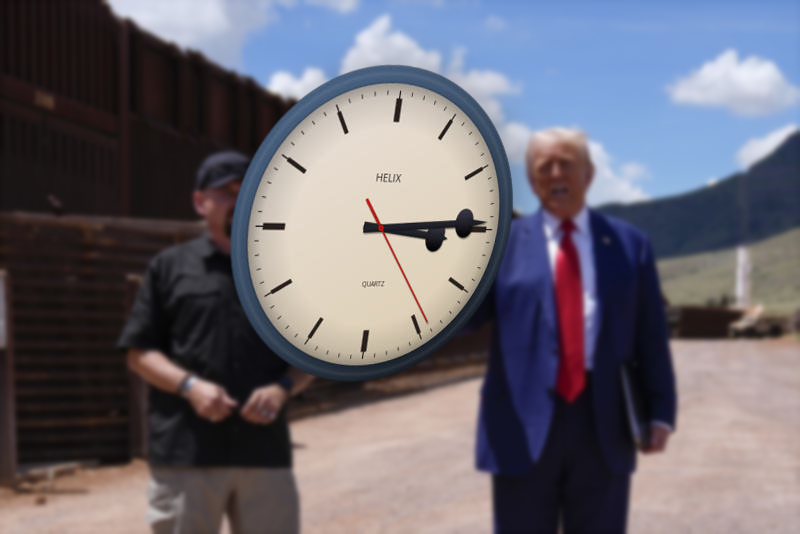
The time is **3:14:24**
